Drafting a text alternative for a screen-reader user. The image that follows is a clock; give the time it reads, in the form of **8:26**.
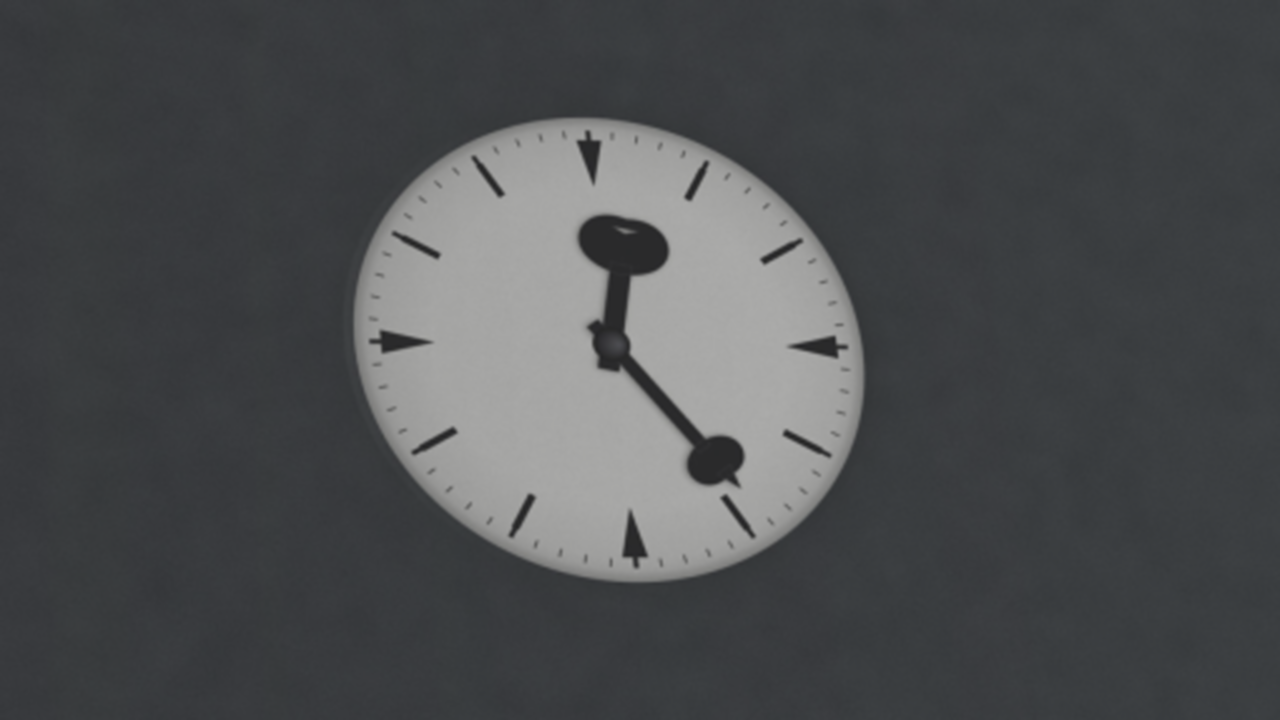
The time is **12:24**
